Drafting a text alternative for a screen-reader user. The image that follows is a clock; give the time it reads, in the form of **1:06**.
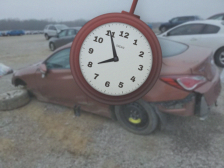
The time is **7:55**
